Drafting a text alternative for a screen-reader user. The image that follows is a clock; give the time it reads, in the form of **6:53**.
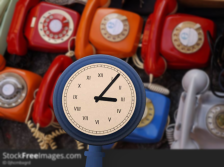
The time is **3:06**
